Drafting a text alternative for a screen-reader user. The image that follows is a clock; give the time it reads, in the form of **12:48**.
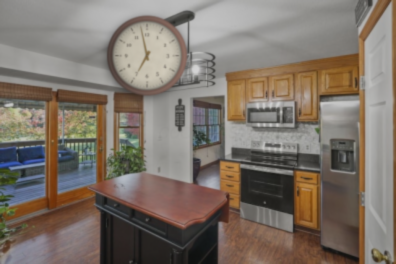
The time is **6:58**
